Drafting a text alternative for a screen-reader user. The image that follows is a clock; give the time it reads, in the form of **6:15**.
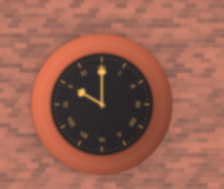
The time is **10:00**
